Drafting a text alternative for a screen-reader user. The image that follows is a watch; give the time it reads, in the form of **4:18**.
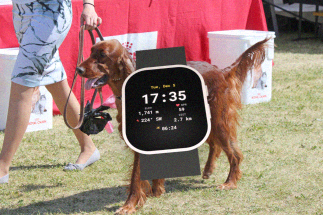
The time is **17:35**
